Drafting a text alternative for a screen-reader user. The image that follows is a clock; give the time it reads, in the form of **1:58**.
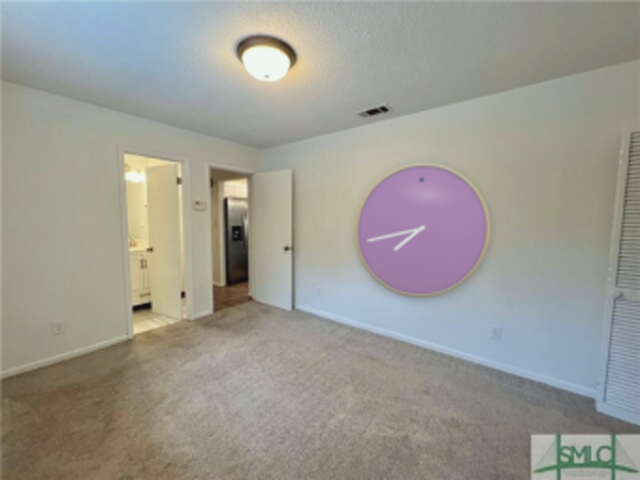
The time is **7:43**
